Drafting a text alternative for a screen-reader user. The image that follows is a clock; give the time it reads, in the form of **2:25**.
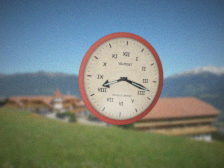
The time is **8:18**
